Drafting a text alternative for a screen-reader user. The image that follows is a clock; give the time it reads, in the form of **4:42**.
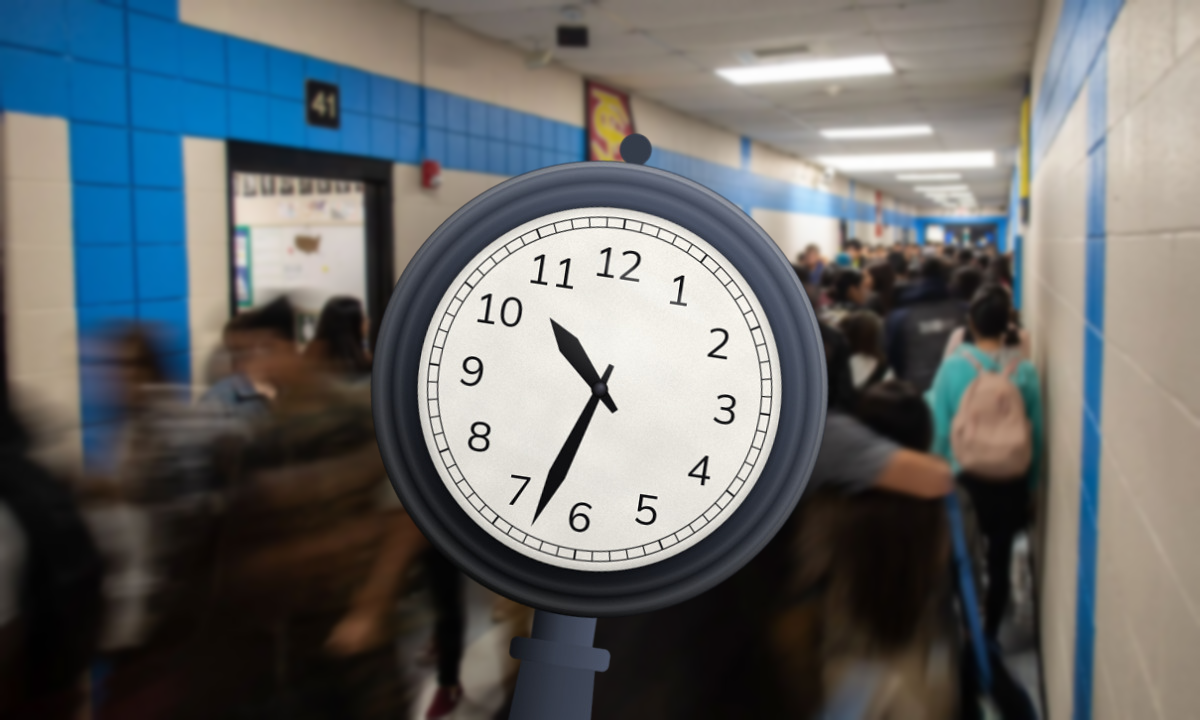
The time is **10:33**
